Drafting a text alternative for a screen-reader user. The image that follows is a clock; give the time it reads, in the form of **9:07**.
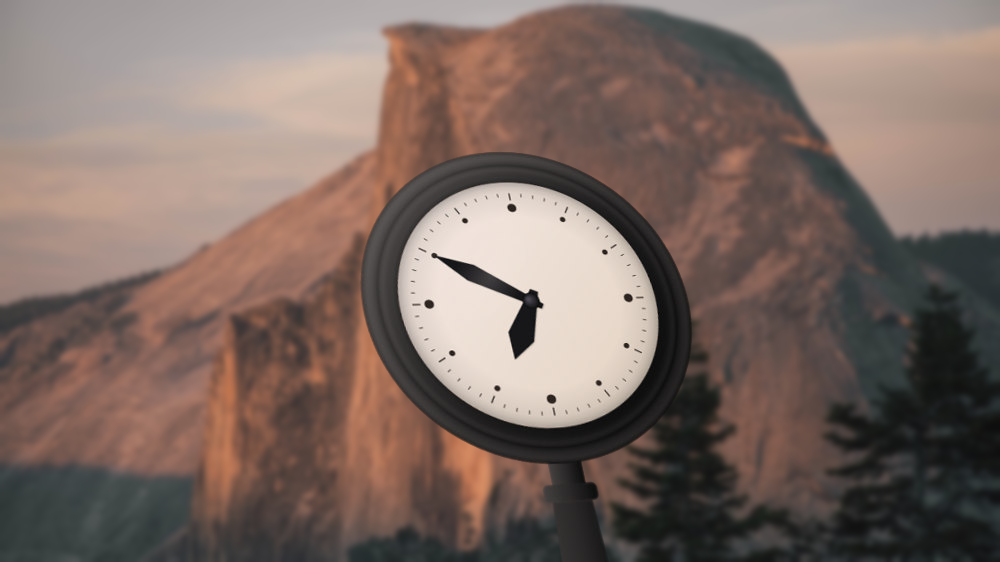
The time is **6:50**
